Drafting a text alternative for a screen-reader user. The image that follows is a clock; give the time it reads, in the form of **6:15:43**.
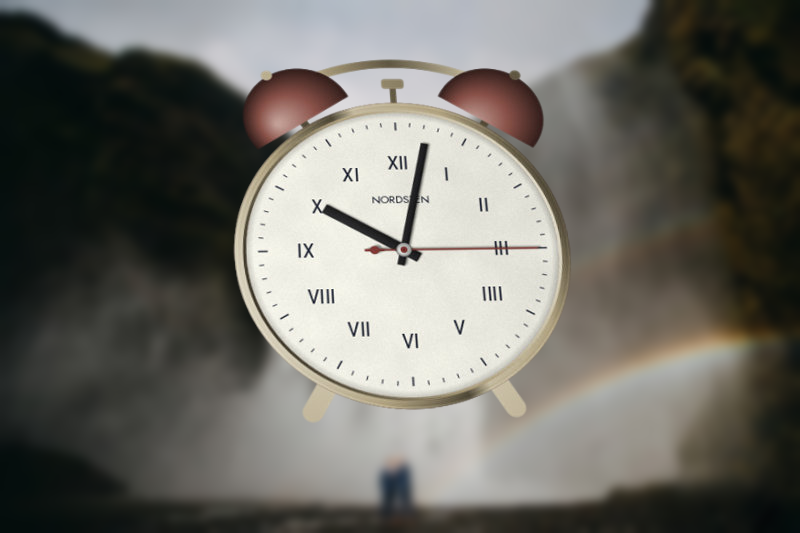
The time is **10:02:15**
